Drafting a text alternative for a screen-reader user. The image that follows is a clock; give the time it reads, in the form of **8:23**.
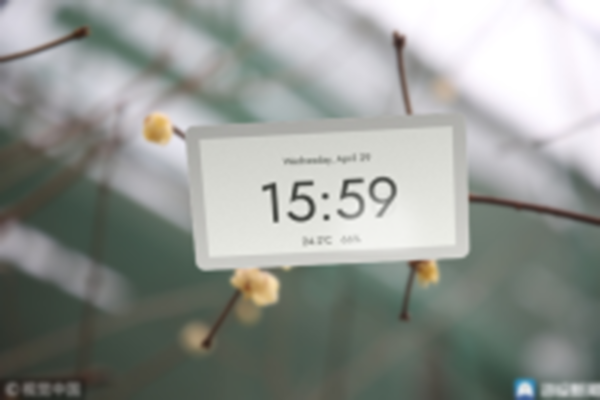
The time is **15:59**
